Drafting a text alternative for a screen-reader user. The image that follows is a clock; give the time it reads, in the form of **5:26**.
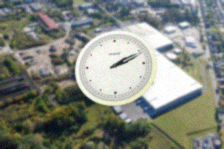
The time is **2:11**
